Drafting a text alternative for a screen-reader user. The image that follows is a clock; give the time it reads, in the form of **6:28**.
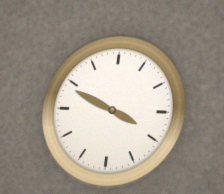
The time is **3:49**
